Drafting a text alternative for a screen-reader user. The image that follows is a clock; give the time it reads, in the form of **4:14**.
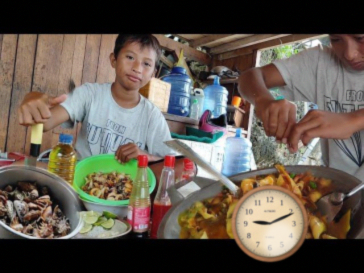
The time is **9:11**
